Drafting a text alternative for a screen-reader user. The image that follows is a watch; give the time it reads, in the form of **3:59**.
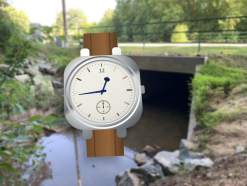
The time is **12:44**
